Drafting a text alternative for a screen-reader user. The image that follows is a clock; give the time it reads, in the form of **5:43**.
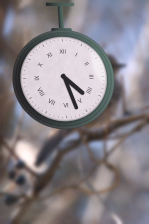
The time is **4:27**
